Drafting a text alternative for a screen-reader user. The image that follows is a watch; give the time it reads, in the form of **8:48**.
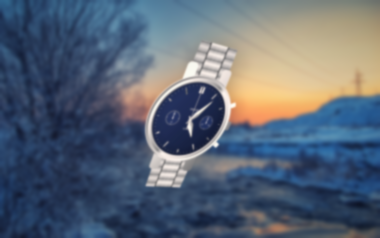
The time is **5:06**
